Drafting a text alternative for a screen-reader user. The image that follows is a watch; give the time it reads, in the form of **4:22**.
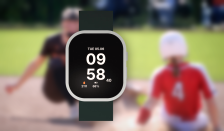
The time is **9:58**
